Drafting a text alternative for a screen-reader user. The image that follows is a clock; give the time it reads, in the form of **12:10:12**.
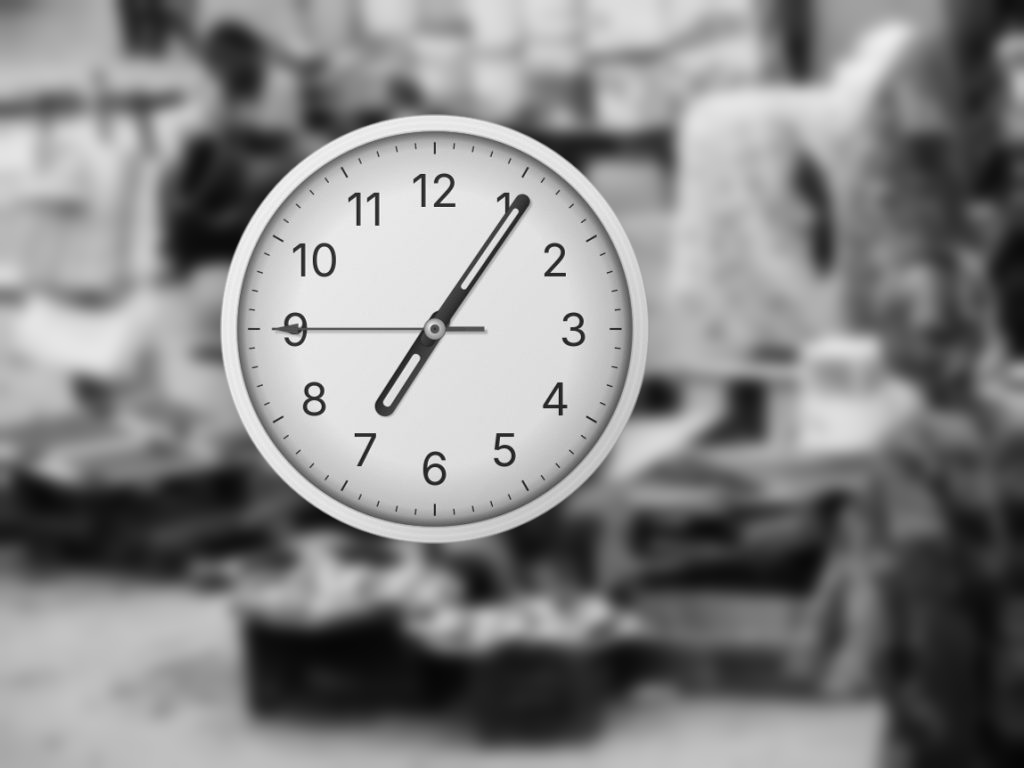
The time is **7:05:45**
